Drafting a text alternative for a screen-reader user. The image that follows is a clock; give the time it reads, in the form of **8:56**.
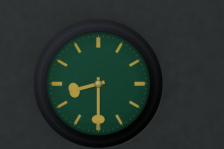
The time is **8:30**
